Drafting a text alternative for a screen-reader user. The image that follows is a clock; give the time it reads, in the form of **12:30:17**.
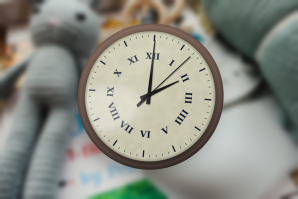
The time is **2:00:07**
